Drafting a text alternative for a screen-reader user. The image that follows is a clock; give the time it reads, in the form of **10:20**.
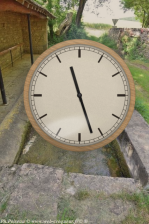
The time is **11:27**
